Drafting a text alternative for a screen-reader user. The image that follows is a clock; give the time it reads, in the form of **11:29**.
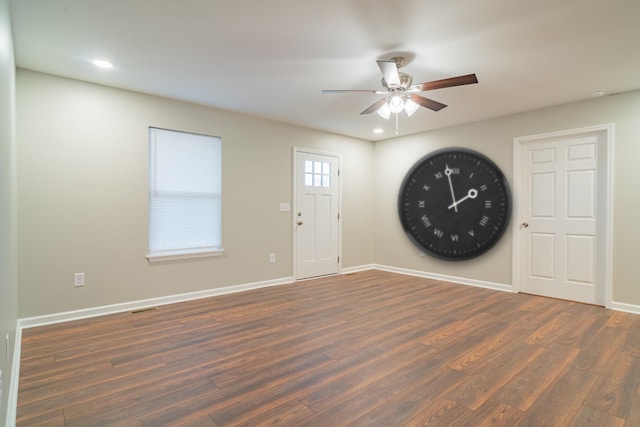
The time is **1:58**
